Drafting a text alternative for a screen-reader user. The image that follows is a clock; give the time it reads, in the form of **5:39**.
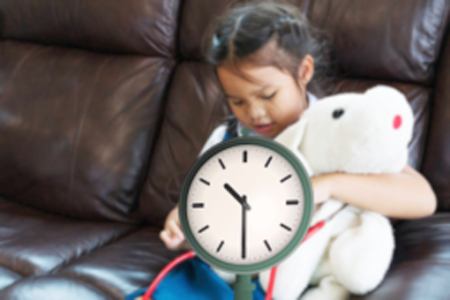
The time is **10:30**
